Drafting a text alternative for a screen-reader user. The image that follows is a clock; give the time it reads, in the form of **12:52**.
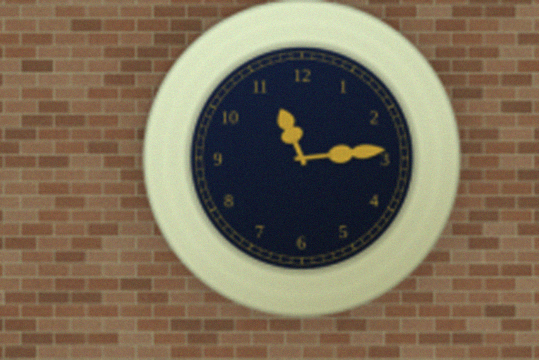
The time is **11:14**
